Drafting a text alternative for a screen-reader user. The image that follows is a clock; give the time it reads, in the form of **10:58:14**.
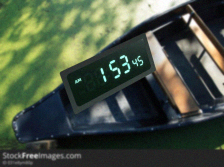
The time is **1:53:45**
